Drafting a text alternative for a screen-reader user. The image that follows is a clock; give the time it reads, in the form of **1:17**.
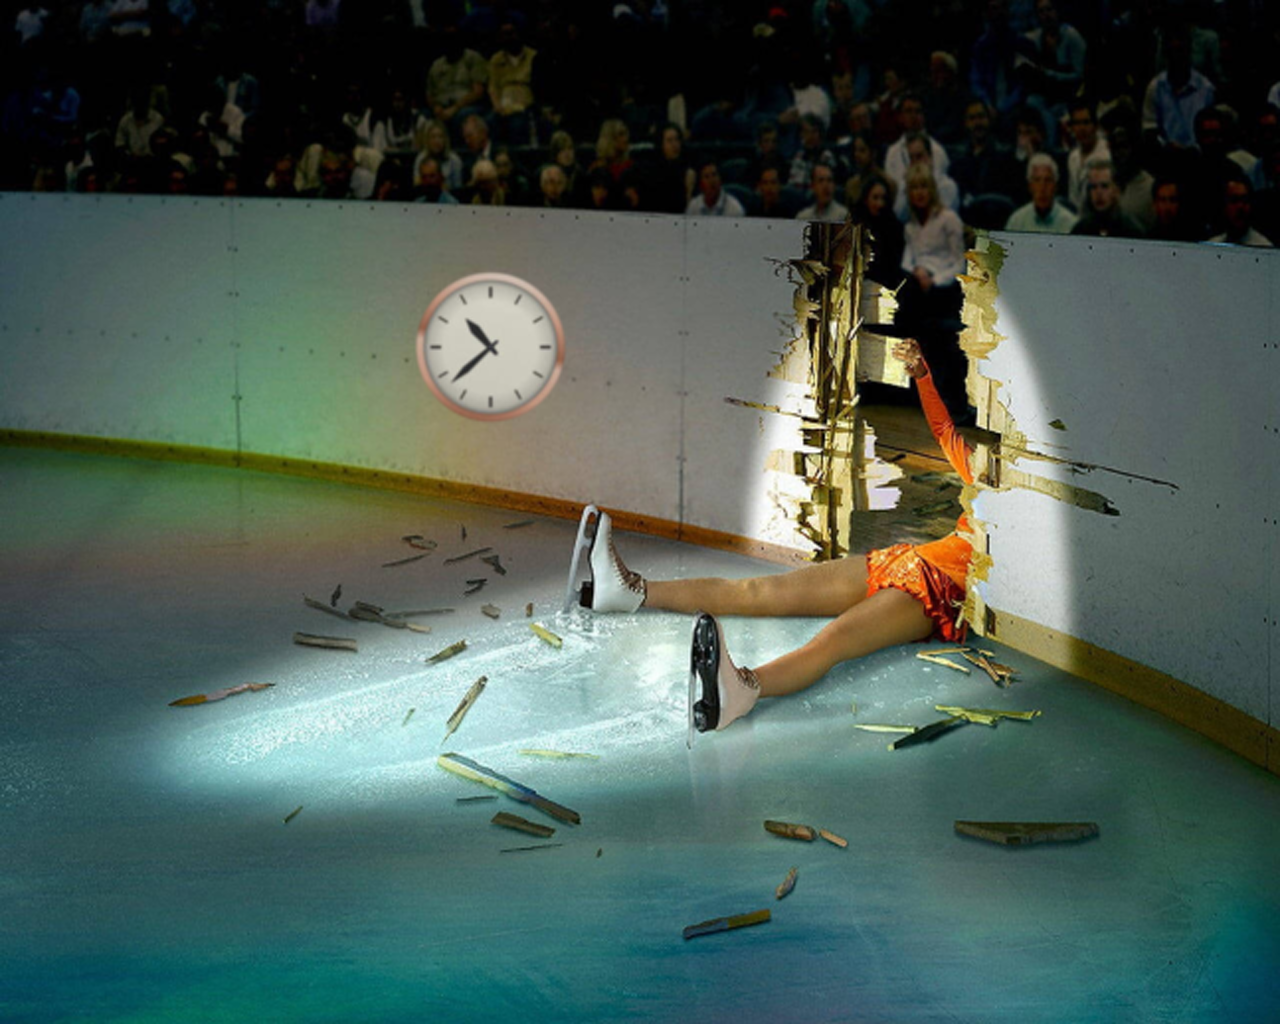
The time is **10:38**
